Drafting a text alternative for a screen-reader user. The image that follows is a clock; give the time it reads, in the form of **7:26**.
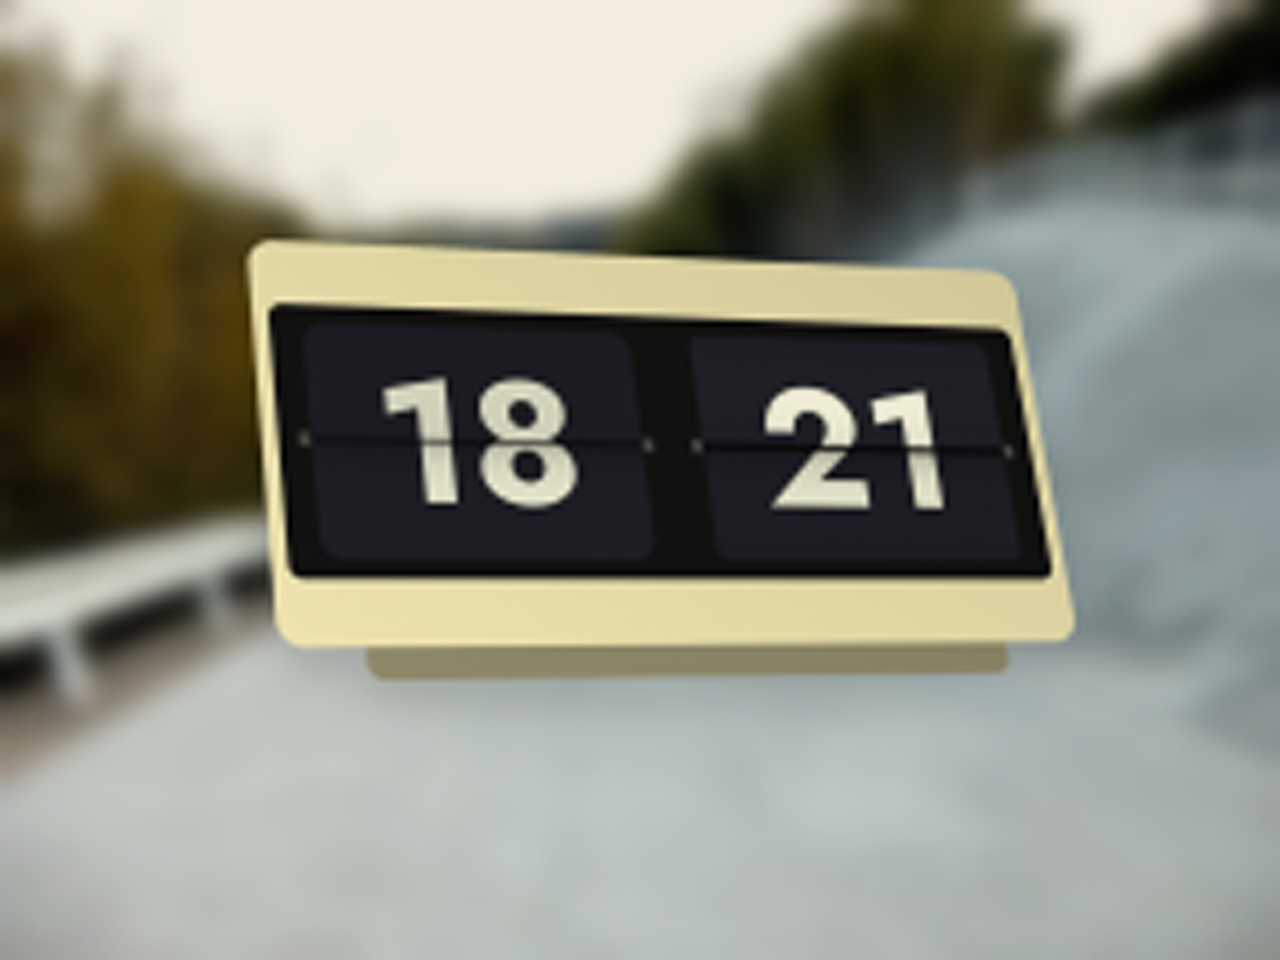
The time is **18:21**
